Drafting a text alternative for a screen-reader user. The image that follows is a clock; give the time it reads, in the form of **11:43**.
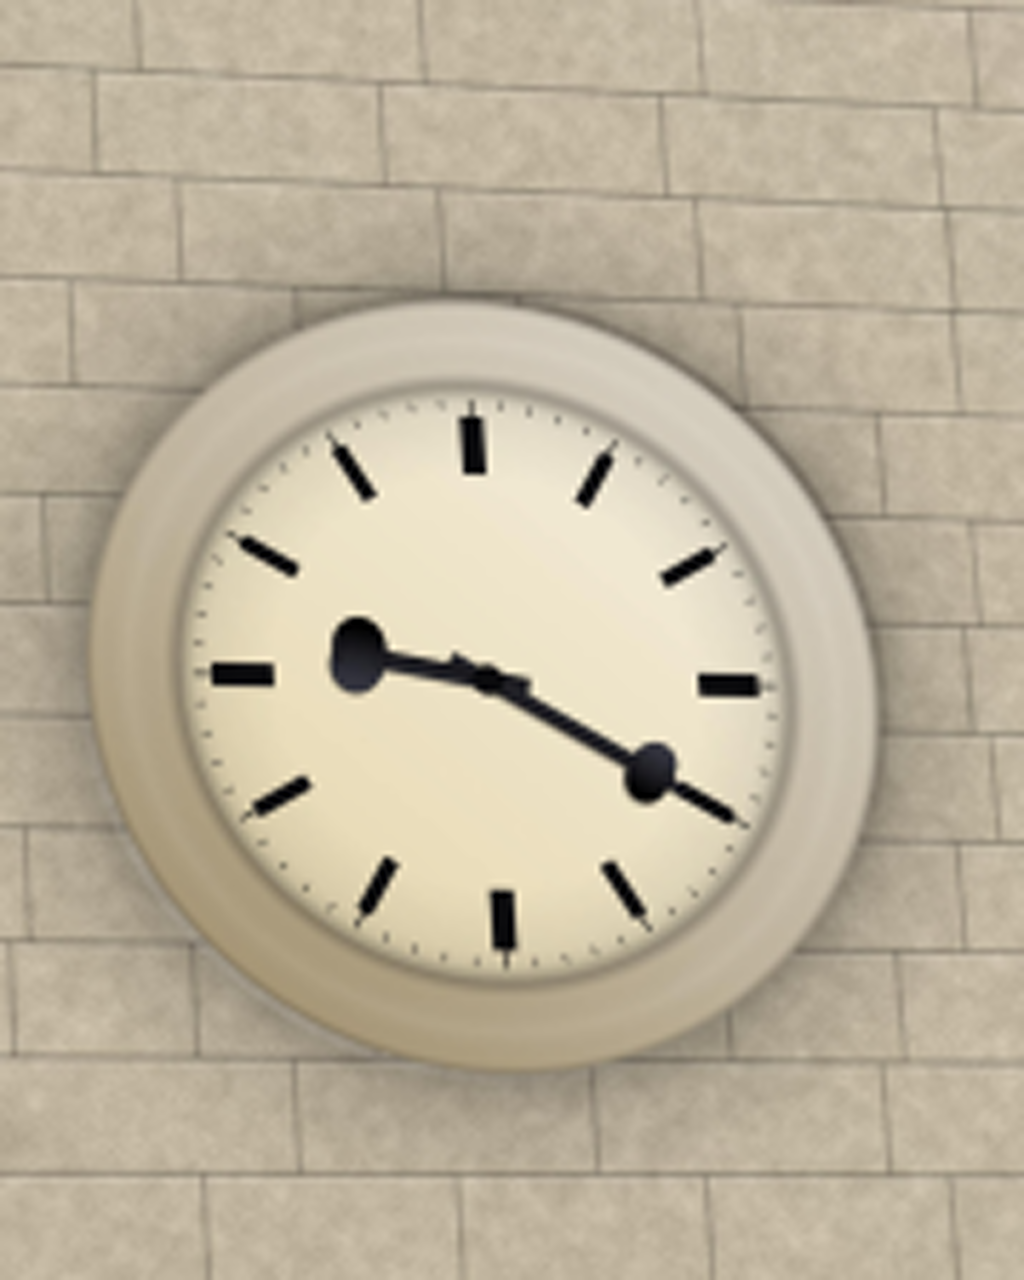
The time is **9:20**
